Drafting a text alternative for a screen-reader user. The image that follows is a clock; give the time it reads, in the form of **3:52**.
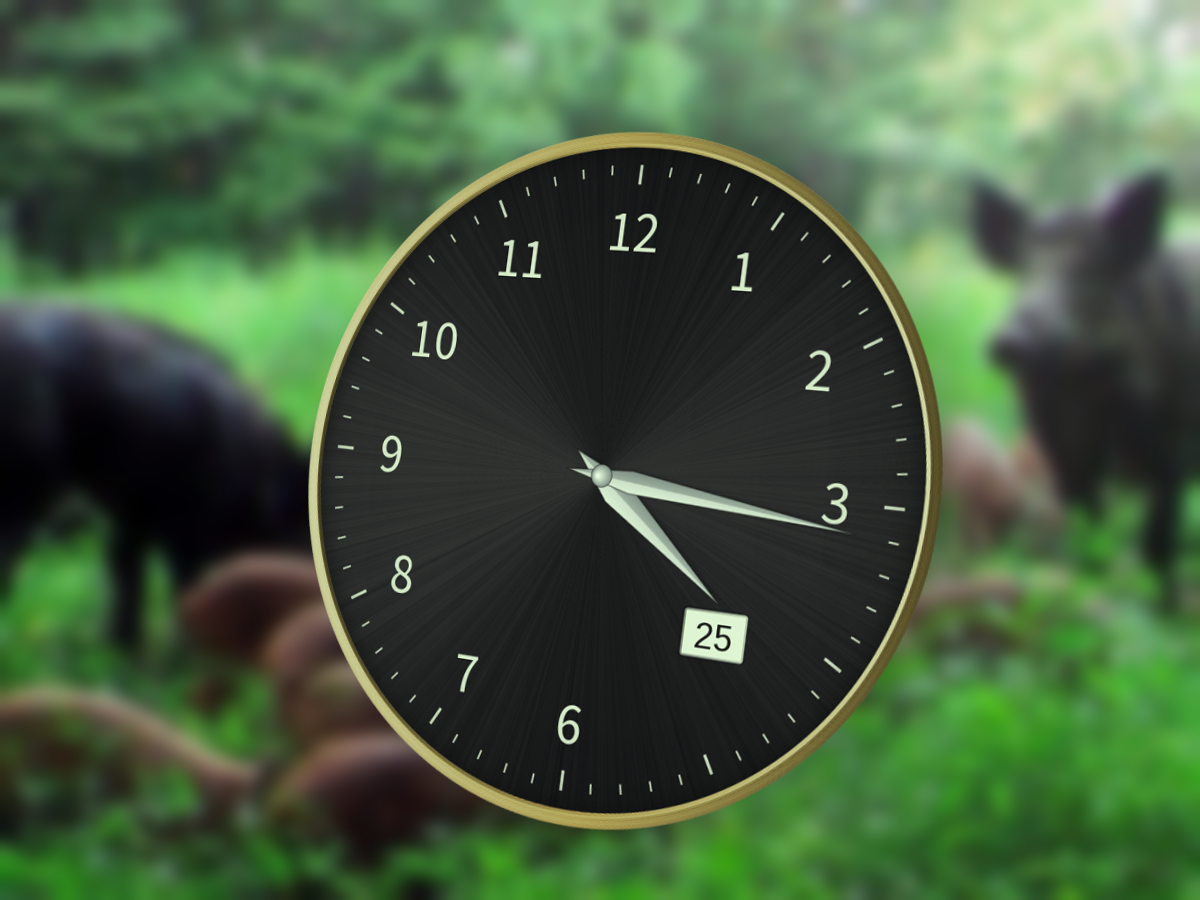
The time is **4:16**
